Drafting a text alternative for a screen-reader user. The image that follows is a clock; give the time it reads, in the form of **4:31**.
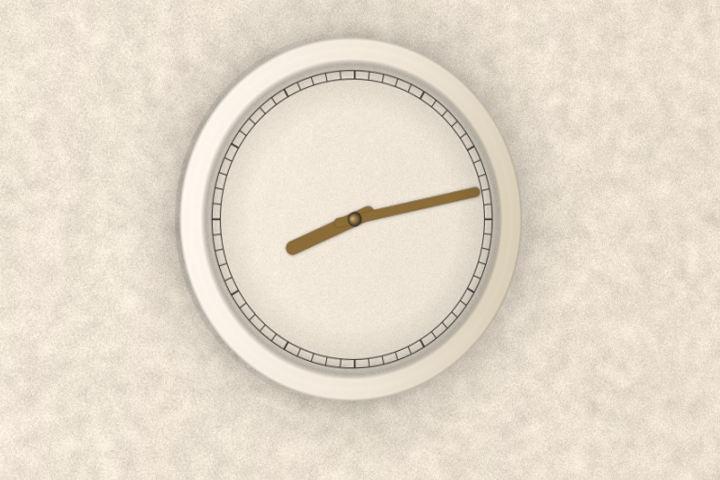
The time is **8:13**
